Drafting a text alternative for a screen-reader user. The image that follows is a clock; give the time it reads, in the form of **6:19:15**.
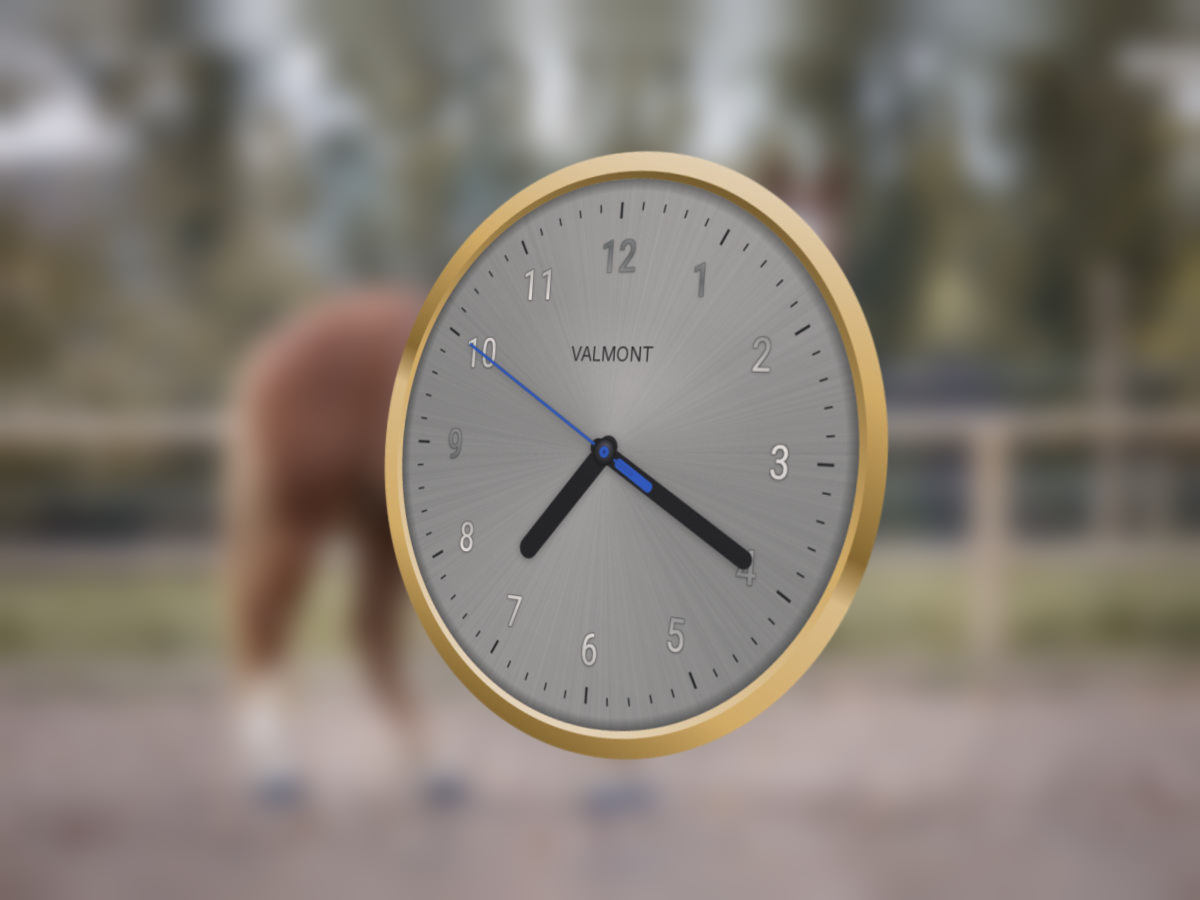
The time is **7:19:50**
